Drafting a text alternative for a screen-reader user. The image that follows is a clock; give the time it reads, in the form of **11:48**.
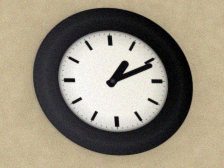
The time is **1:11**
